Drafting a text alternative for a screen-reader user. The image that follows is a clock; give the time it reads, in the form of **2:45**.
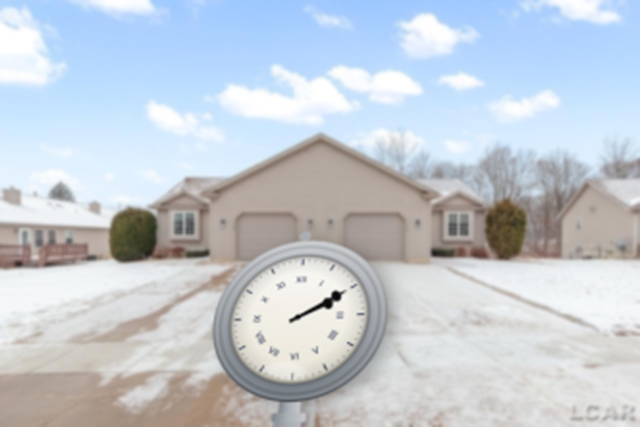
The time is **2:10**
